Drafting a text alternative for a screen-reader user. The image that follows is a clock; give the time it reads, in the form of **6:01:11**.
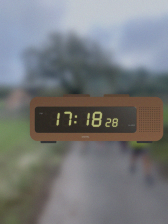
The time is **17:18:28**
